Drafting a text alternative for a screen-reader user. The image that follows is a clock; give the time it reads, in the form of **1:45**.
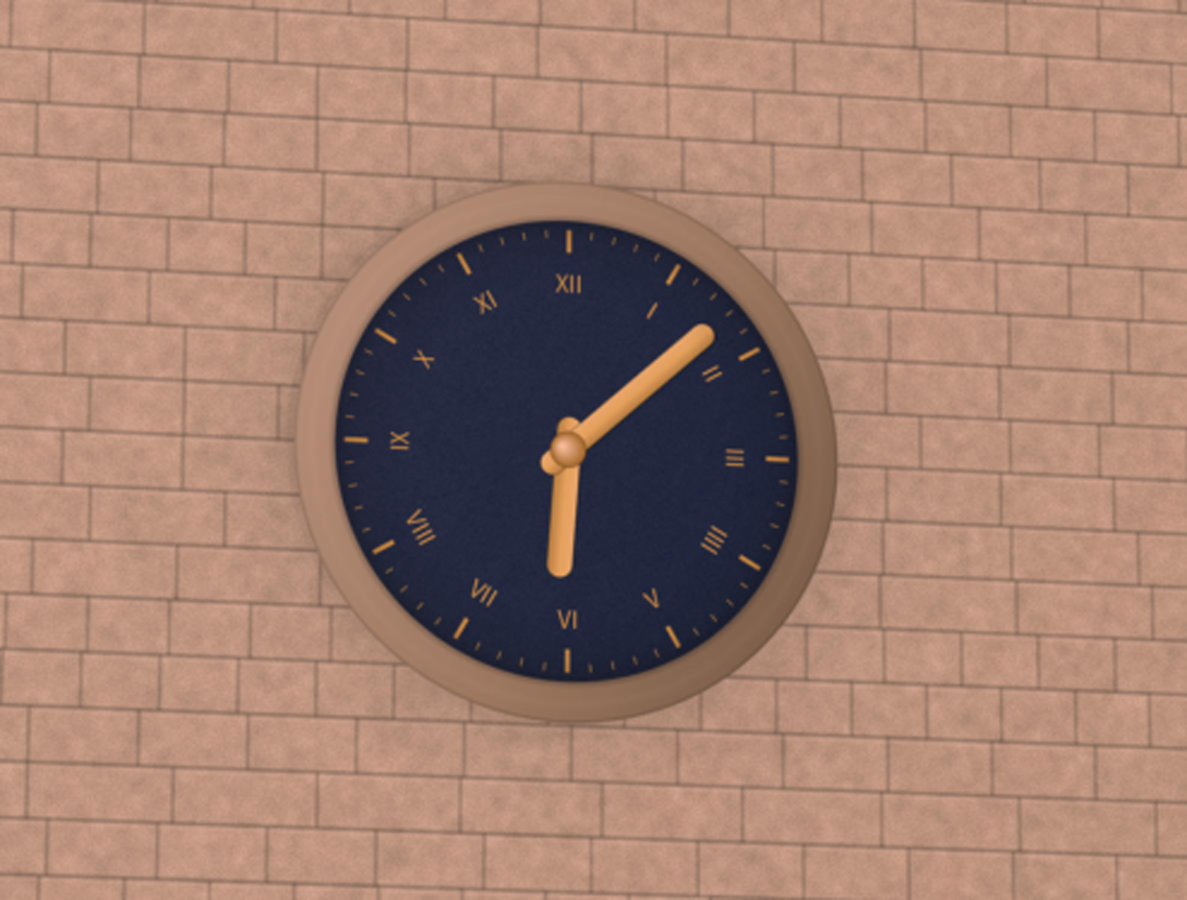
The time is **6:08**
